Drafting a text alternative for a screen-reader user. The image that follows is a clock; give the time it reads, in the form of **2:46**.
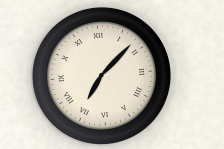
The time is **7:08**
